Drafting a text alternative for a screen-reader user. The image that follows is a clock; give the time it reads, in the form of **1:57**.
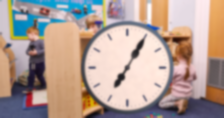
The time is **7:05**
